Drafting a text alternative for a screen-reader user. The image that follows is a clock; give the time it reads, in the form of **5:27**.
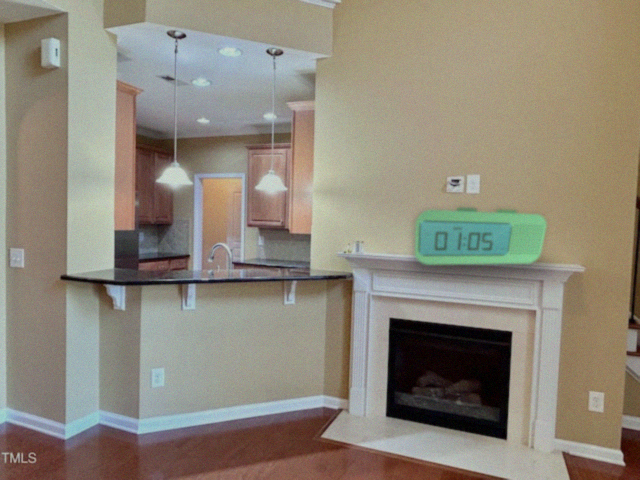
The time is **1:05**
